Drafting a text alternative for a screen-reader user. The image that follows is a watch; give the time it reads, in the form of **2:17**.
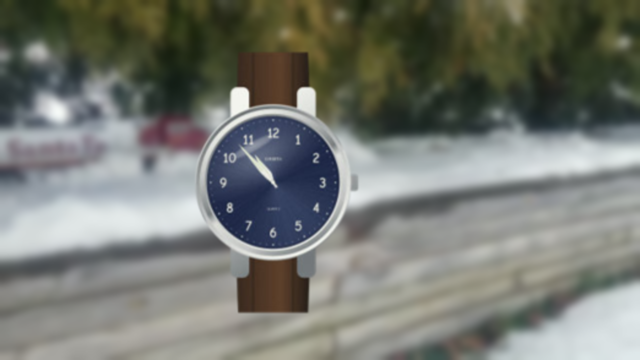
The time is **10:53**
